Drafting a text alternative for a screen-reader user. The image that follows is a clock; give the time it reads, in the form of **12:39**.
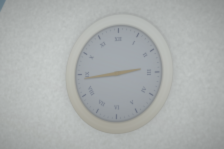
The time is **2:44**
